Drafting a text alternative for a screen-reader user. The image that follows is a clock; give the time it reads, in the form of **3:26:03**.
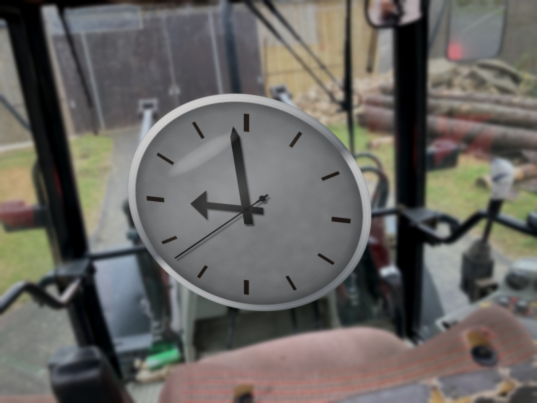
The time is **8:58:38**
